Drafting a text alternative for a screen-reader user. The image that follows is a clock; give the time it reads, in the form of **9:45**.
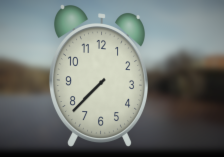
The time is **7:38**
